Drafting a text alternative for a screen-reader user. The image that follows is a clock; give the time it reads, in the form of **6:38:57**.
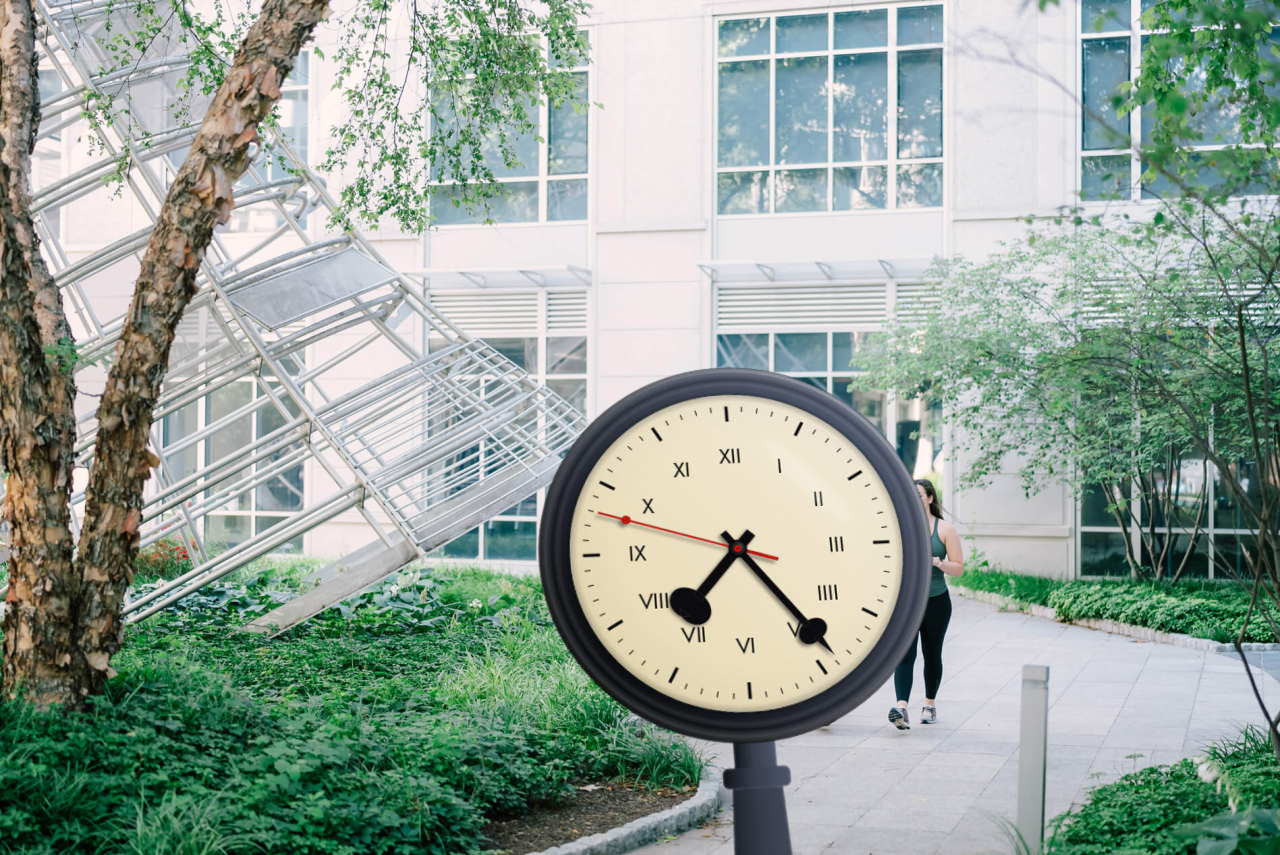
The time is **7:23:48**
